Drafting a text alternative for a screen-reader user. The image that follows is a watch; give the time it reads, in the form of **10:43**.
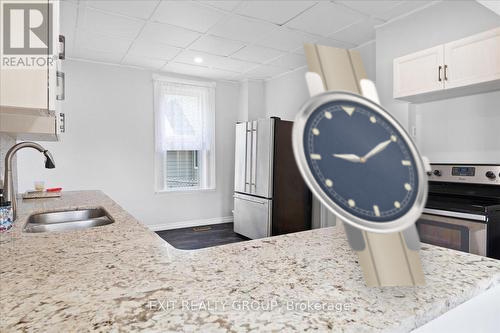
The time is **9:10**
